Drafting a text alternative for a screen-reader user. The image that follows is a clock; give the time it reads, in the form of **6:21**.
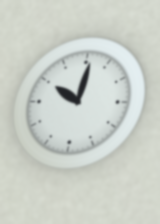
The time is **10:01**
